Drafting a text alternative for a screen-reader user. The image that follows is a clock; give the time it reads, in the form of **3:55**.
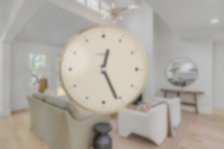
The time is **12:26**
